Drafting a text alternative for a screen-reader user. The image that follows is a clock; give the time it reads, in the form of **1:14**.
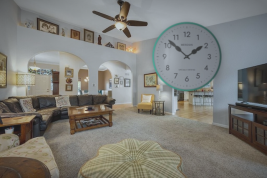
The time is **1:52**
